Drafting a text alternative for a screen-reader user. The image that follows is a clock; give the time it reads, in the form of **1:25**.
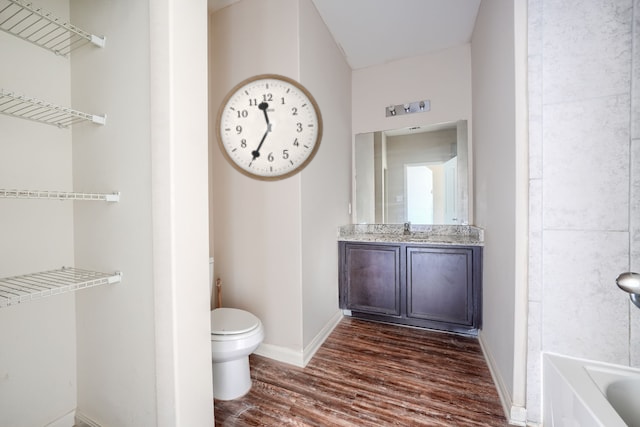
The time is **11:35**
